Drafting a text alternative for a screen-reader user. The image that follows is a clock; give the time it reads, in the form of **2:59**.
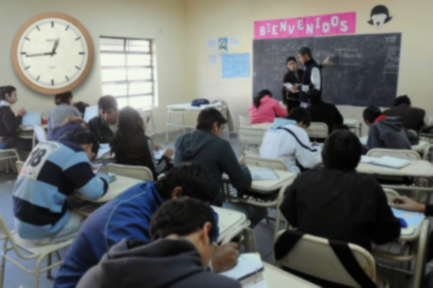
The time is **12:44**
